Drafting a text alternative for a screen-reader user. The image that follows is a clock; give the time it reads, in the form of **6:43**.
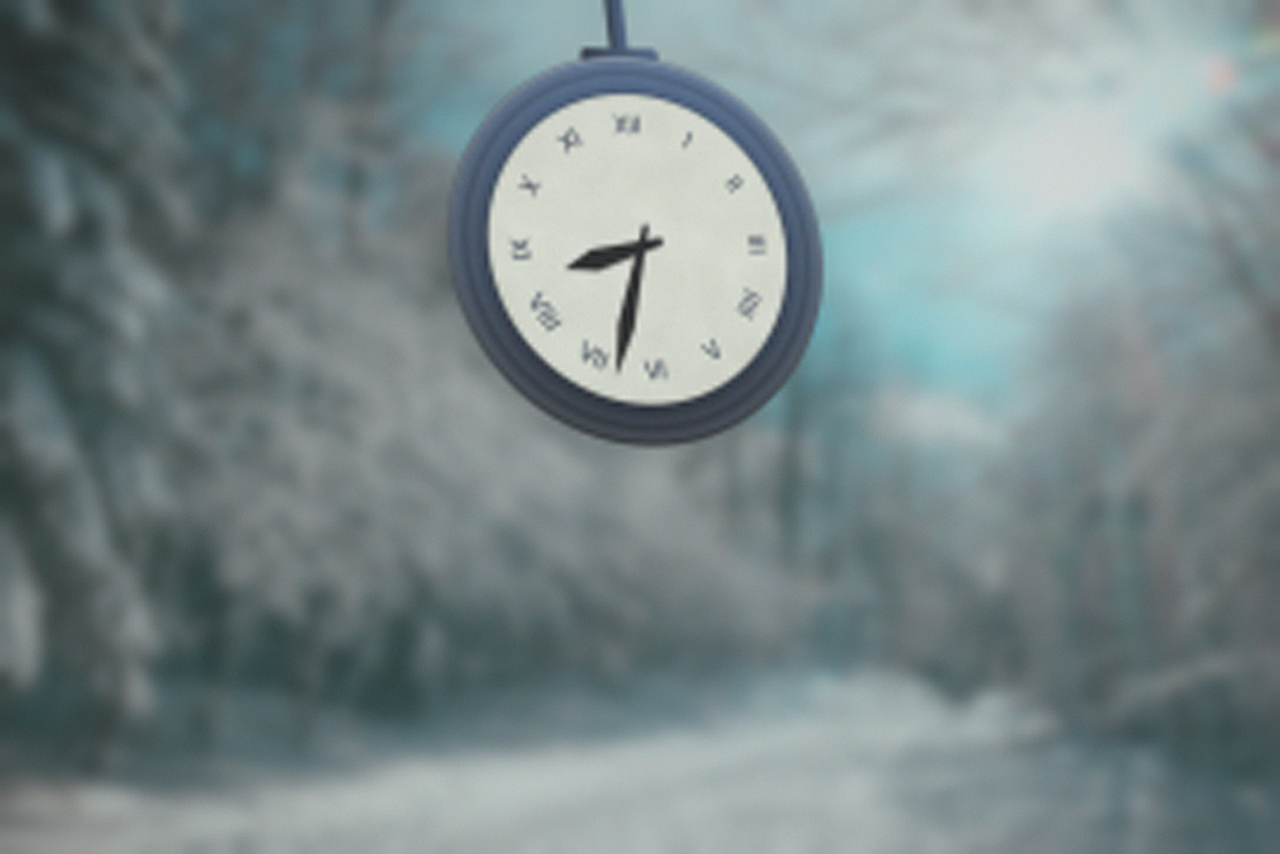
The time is **8:33**
